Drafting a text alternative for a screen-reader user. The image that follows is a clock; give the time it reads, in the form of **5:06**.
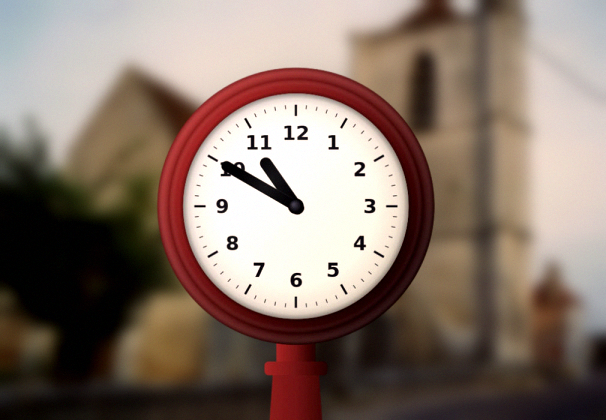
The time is **10:50**
